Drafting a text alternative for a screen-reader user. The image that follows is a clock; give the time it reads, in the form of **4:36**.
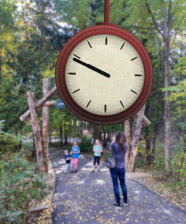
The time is **9:49**
